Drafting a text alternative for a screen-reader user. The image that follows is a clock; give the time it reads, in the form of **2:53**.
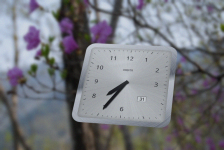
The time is **7:35**
